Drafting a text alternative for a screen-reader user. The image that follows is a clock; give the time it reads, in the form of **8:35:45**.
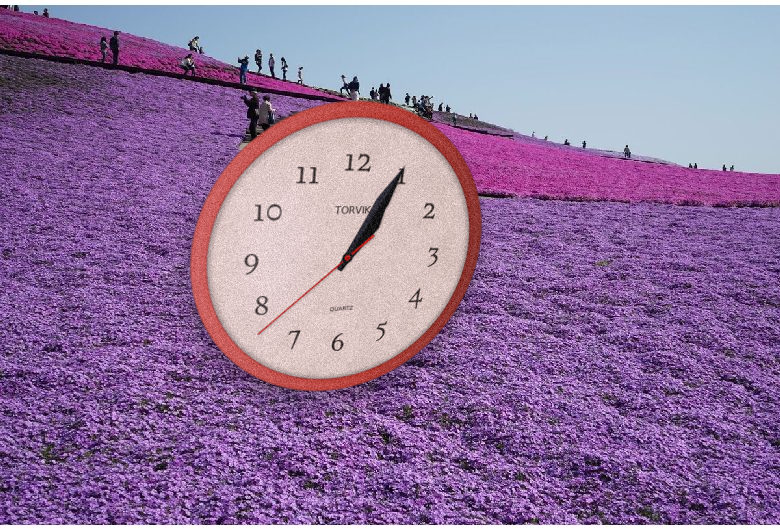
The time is **1:04:38**
